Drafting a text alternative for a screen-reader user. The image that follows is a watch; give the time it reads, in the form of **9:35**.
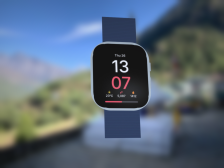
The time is **13:07**
